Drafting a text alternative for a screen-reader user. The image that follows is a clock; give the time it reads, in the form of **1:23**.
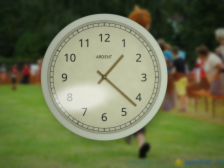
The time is **1:22**
